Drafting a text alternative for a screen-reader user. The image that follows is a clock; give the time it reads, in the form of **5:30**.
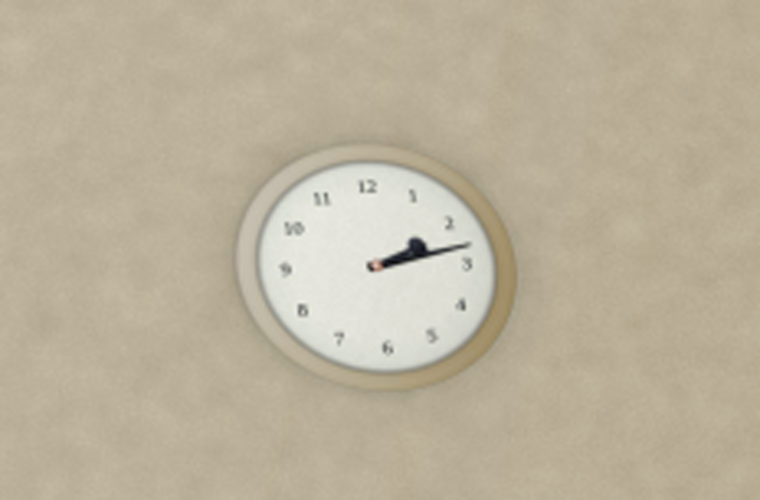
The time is **2:13**
